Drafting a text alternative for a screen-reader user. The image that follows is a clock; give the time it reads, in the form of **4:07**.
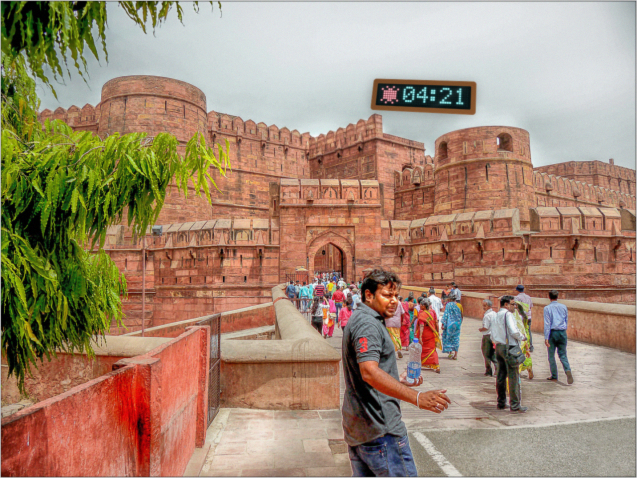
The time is **4:21**
